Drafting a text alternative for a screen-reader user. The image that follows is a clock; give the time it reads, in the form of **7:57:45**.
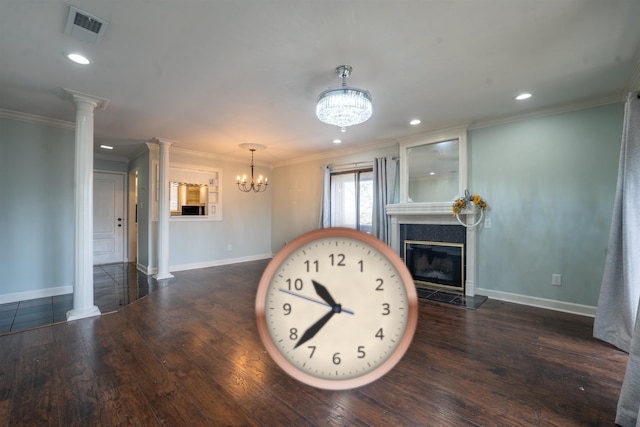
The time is **10:37:48**
